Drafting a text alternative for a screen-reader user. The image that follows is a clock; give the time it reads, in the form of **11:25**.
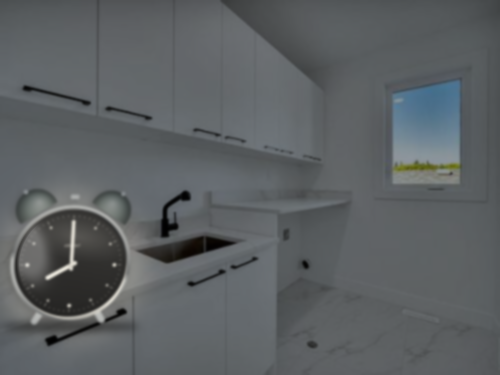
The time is **8:00**
